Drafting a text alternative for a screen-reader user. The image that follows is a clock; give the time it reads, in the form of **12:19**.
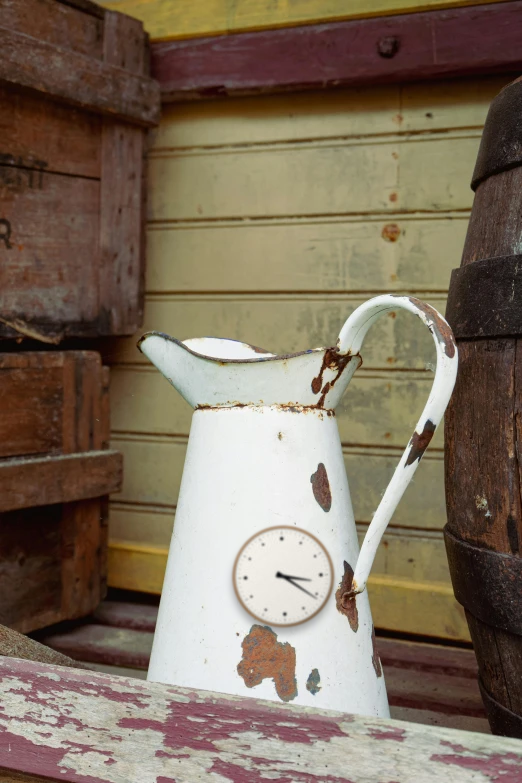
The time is **3:21**
